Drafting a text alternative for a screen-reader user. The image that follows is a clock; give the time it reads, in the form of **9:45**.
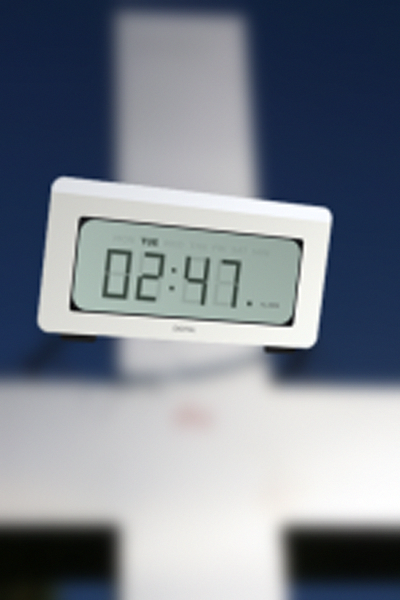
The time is **2:47**
